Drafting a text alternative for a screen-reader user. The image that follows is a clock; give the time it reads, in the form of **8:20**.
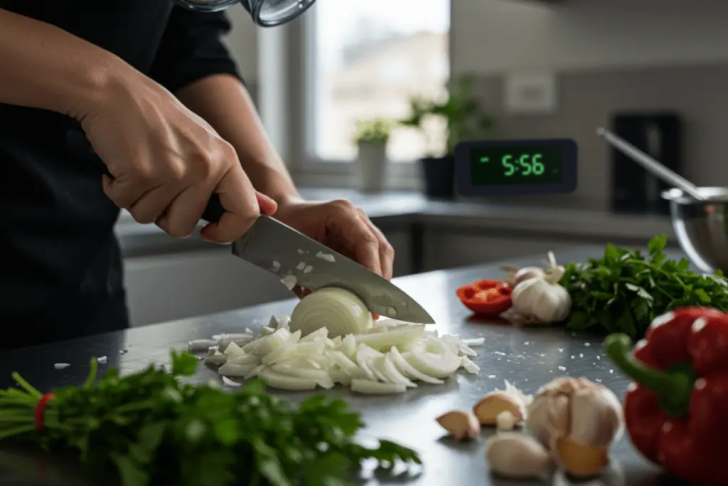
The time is **5:56**
